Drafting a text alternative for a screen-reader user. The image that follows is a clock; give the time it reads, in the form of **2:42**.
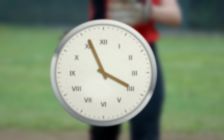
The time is **3:56**
